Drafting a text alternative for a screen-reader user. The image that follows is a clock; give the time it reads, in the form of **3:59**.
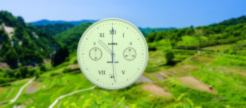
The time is **10:29**
